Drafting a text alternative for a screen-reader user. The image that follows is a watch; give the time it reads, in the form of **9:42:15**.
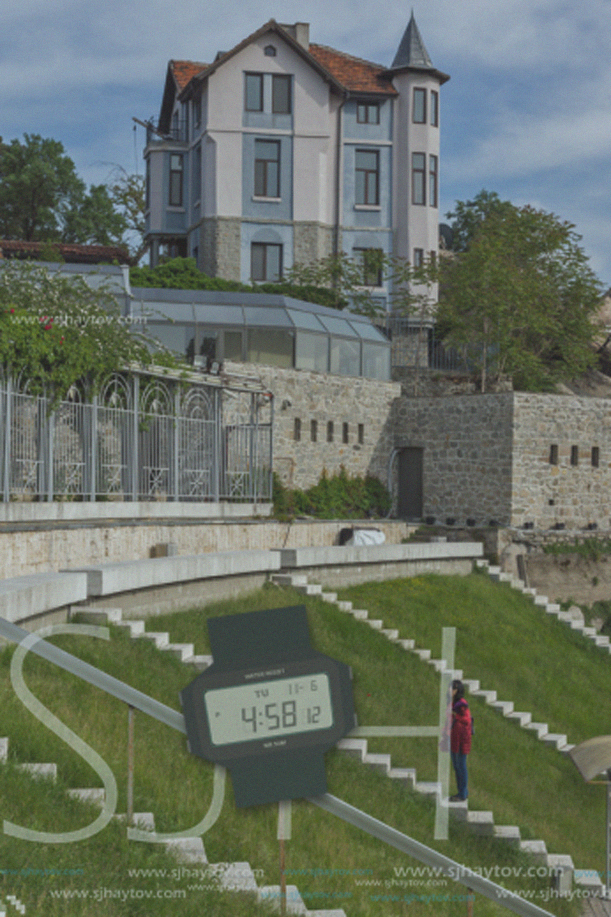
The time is **4:58:12**
